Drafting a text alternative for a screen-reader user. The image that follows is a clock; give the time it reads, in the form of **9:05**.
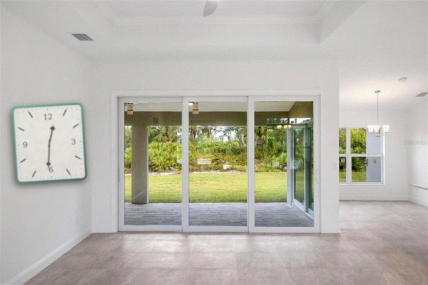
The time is **12:31**
